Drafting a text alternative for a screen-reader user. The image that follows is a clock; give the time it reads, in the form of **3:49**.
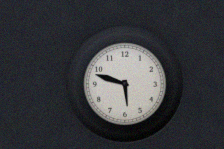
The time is **5:48**
